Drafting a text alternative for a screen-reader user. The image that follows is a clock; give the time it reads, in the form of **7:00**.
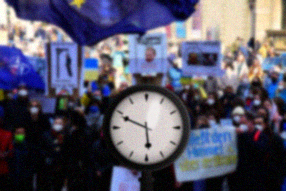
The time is **5:49**
